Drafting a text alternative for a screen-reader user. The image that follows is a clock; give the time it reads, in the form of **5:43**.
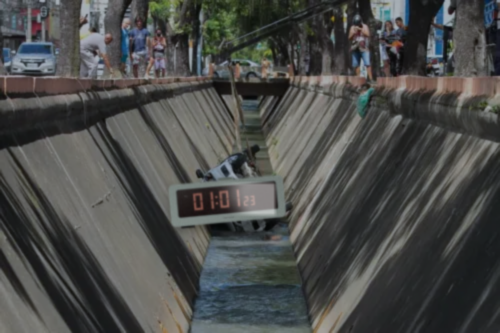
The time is **1:01**
